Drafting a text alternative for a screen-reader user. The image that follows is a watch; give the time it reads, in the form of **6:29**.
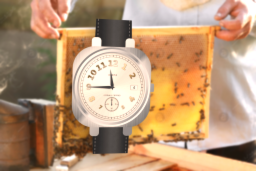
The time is **11:45**
